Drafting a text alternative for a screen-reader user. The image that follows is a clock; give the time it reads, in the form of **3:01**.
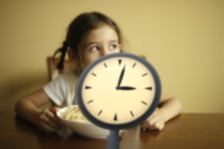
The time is **3:02**
